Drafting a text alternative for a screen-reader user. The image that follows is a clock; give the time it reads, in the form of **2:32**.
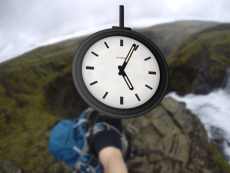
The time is **5:04**
